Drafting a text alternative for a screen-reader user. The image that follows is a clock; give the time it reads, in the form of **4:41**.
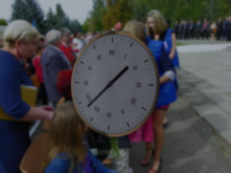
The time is **1:38**
